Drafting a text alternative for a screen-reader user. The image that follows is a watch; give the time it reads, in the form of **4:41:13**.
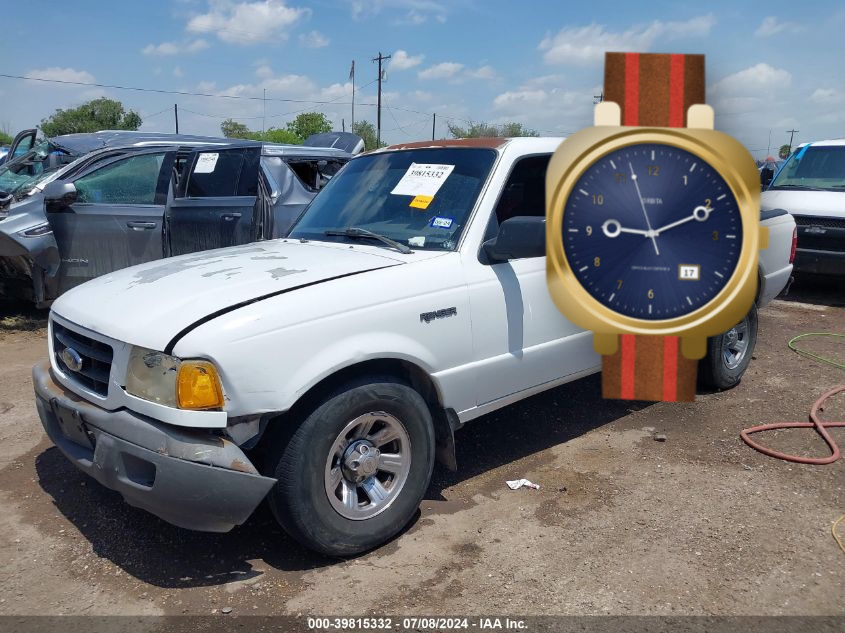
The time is **9:10:57**
